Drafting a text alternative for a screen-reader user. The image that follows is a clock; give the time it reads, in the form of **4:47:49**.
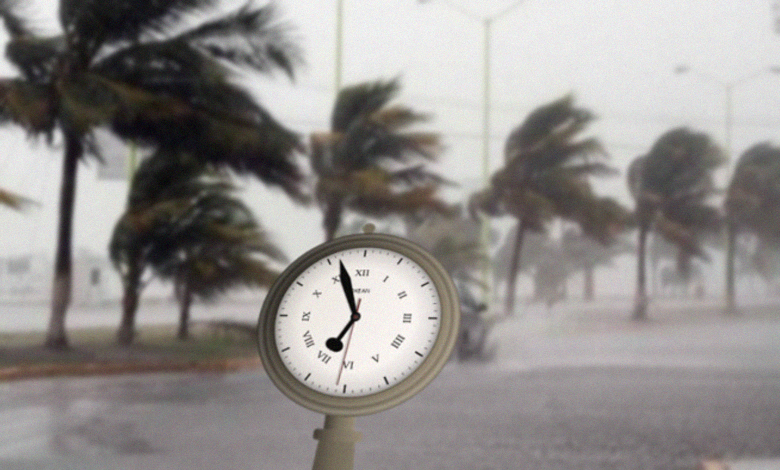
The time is **6:56:31**
